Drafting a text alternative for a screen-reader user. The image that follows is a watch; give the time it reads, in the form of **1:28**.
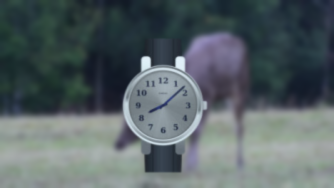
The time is **8:08**
